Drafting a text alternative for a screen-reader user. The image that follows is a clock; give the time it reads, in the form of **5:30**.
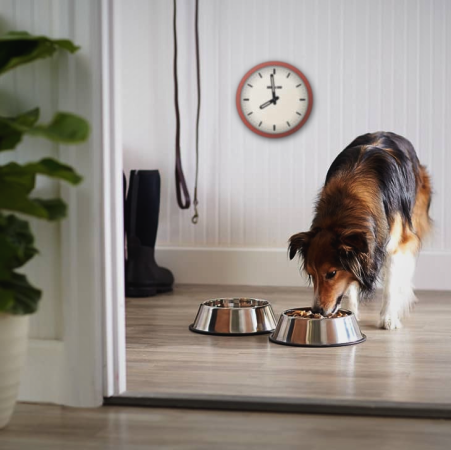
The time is **7:59**
